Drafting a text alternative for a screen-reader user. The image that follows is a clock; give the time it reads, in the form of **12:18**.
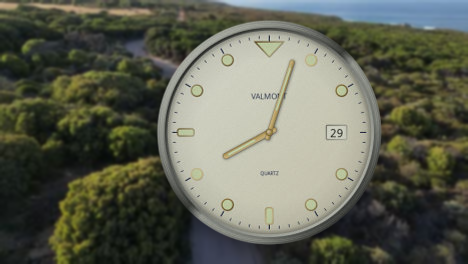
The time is **8:03**
